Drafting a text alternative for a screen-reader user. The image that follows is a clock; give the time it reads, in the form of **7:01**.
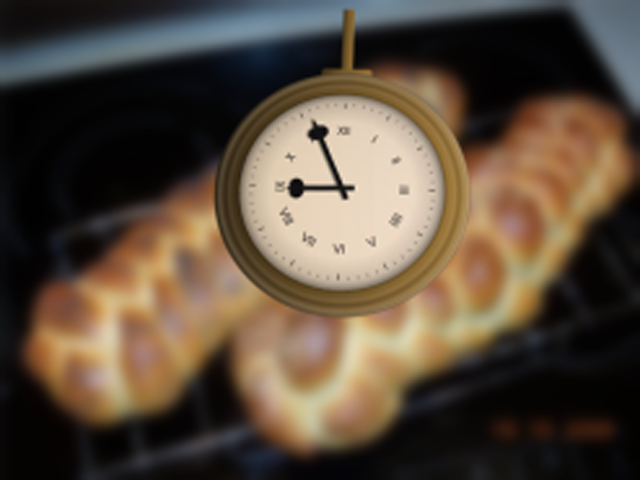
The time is **8:56**
